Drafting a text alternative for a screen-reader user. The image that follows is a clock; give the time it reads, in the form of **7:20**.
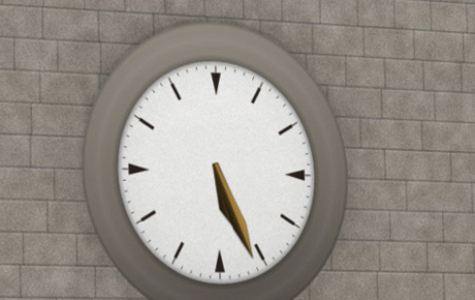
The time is **5:26**
